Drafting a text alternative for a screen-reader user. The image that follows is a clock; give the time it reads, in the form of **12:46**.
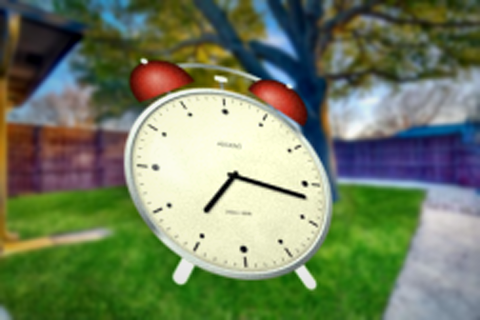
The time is **7:17**
